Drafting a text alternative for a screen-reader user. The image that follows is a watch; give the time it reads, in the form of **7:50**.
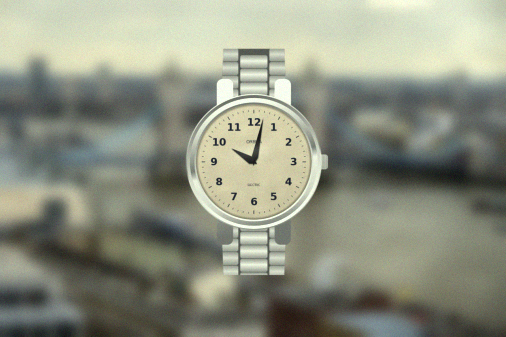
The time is **10:02**
